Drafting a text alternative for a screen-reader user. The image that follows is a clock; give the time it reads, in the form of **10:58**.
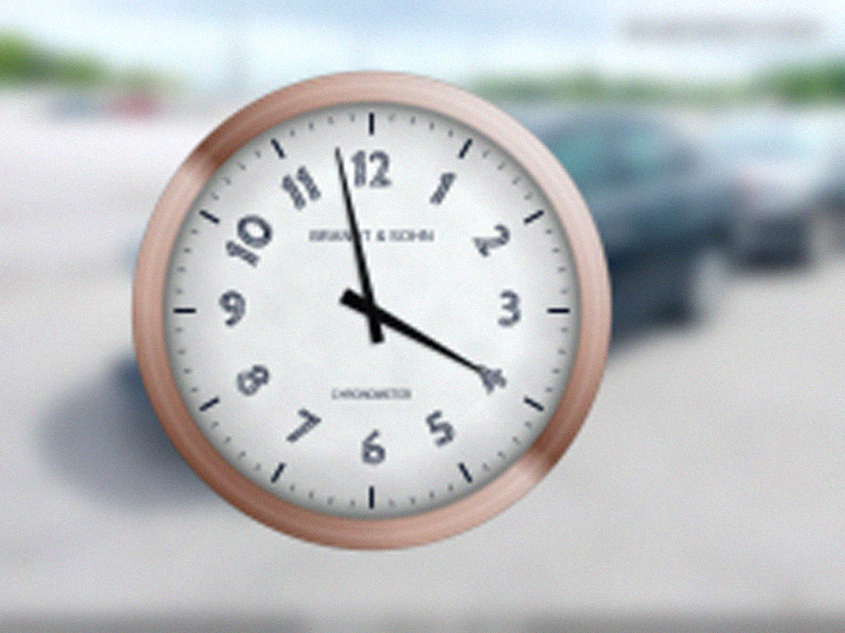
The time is **3:58**
